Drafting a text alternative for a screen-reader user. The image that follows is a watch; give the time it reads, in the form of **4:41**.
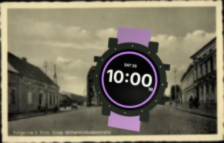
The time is **10:00**
